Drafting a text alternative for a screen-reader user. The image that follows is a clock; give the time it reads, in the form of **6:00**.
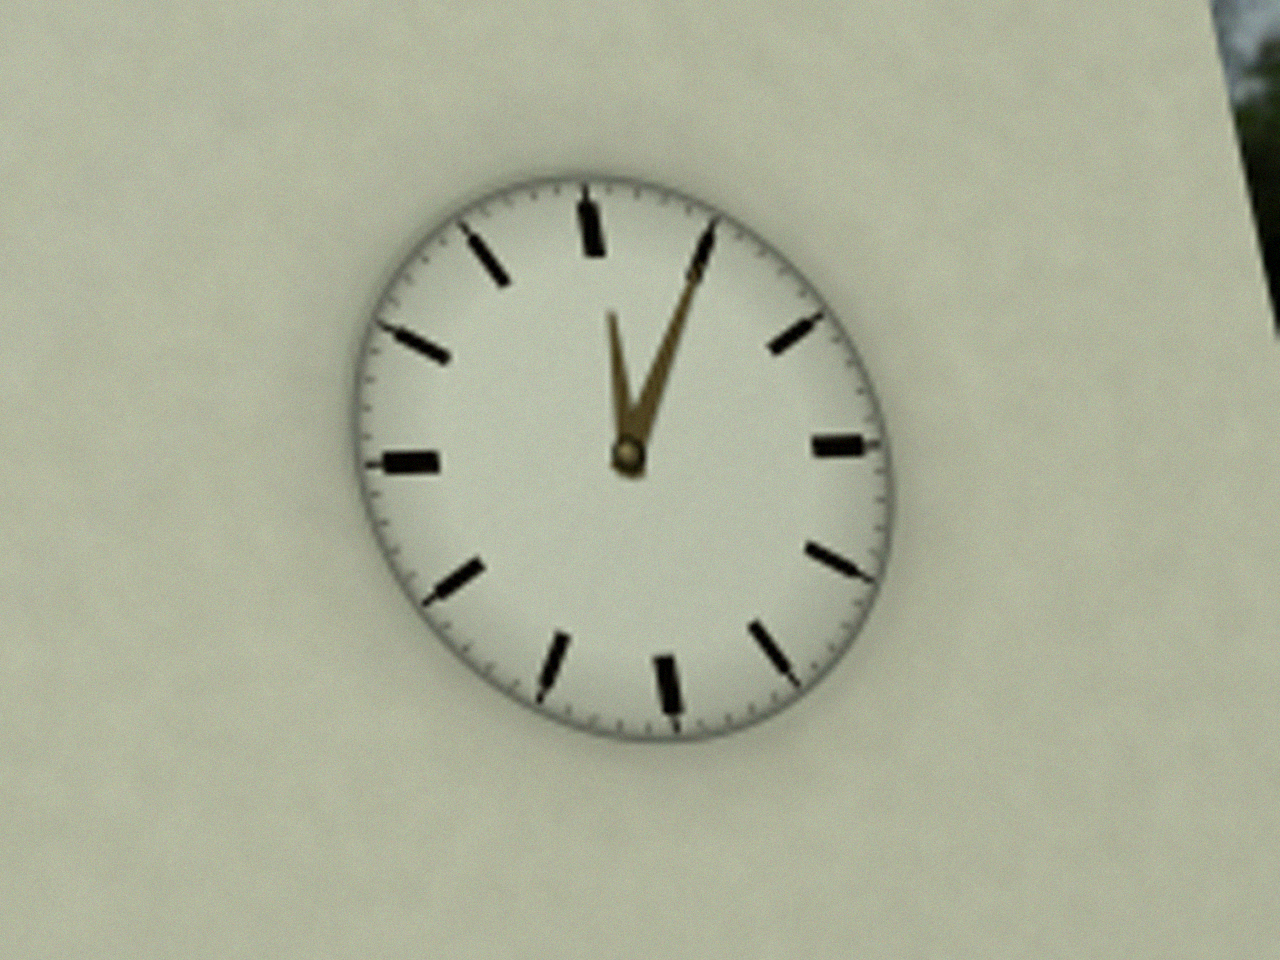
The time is **12:05**
